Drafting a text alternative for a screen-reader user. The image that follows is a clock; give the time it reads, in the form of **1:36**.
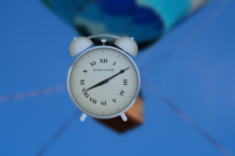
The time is **8:10**
